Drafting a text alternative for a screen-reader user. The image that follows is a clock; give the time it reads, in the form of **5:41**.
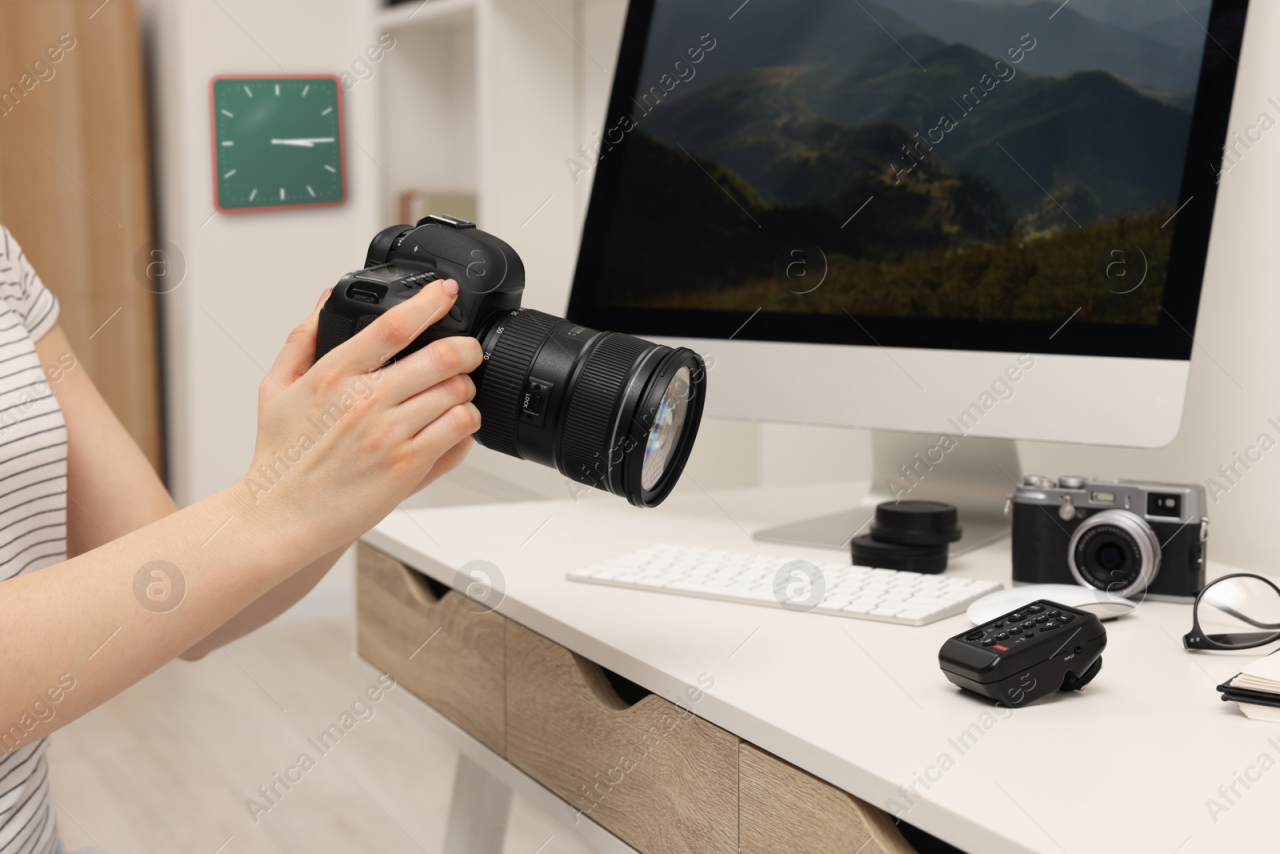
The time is **3:15**
